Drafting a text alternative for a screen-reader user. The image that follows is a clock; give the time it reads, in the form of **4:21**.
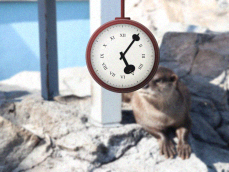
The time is **5:06**
